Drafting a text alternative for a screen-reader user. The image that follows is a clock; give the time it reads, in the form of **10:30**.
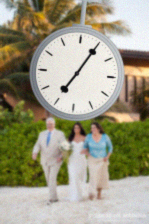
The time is **7:05**
